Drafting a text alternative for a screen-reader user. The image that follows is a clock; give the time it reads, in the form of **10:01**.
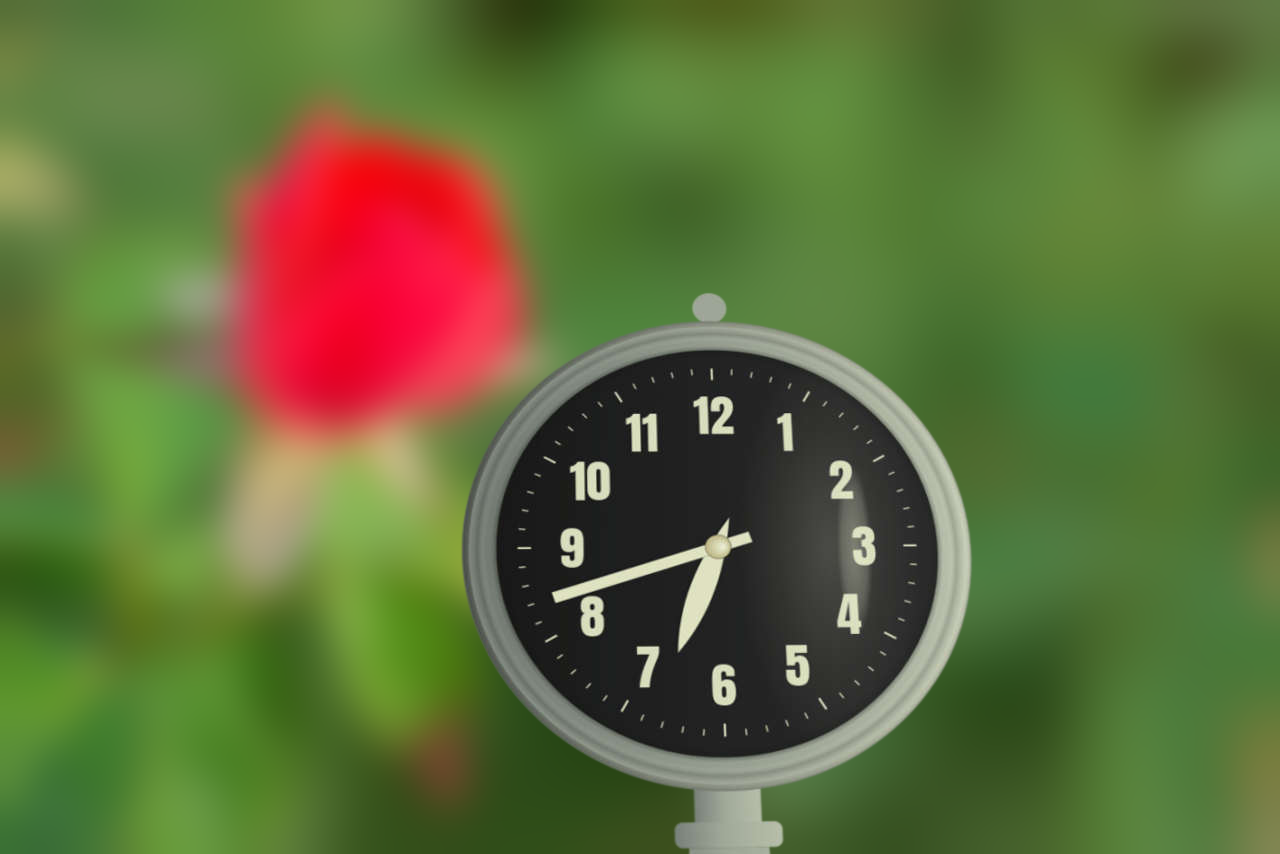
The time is **6:42**
